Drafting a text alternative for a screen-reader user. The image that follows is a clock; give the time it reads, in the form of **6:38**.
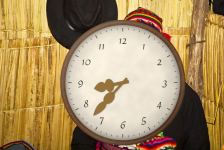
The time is **8:37**
